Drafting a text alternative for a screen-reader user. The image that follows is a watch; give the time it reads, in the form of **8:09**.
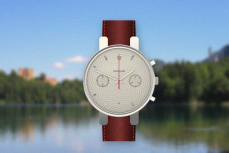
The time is **1:49**
